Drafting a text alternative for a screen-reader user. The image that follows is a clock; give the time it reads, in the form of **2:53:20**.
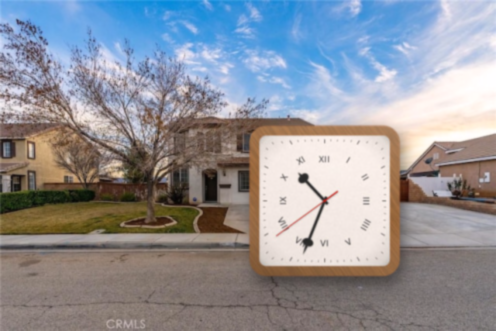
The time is **10:33:39**
